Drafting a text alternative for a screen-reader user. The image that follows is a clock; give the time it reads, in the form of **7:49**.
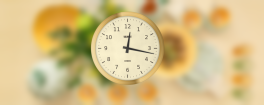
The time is **12:17**
